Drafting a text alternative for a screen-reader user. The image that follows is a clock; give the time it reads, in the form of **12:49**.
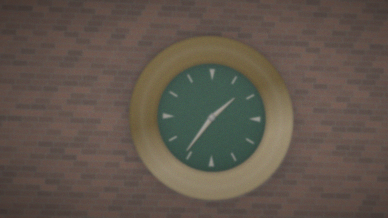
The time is **1:36**
